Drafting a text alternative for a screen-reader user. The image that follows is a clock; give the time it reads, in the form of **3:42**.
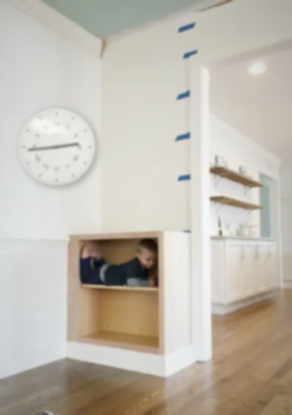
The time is **2:44**
